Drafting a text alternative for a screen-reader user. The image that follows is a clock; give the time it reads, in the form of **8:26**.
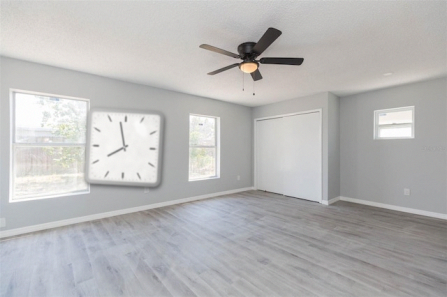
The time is **7:58**
